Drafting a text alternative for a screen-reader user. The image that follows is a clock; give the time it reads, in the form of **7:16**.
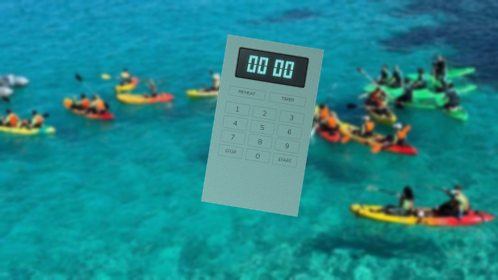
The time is **0:00**
